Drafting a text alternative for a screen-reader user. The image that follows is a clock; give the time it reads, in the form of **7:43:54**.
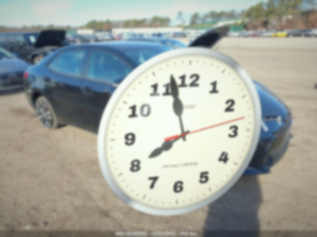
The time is **7:57:13**
